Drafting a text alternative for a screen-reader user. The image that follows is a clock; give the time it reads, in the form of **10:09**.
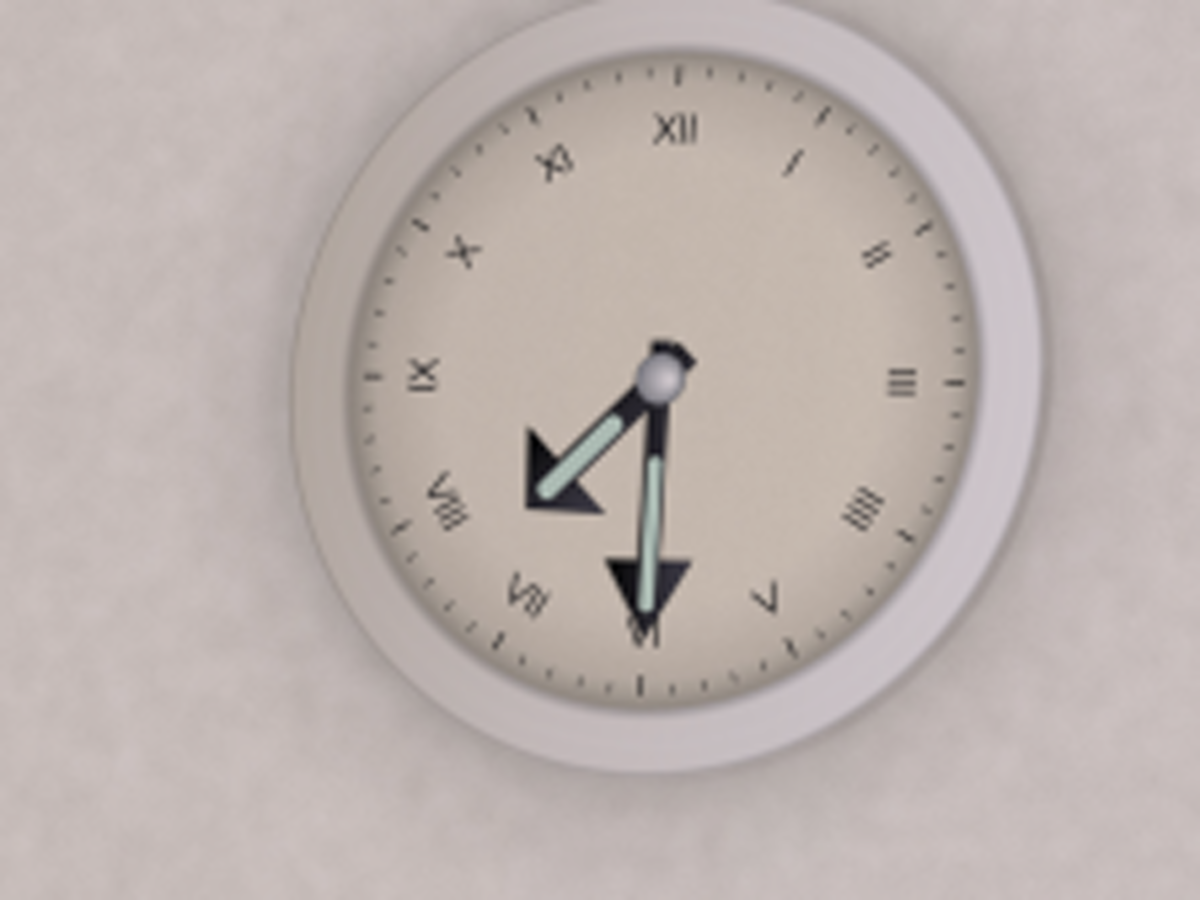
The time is **7:30**
